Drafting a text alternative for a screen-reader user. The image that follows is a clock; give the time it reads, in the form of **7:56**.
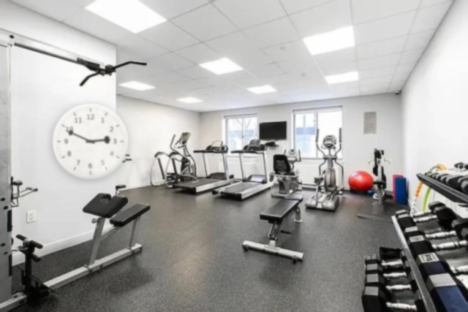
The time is **2:49**
